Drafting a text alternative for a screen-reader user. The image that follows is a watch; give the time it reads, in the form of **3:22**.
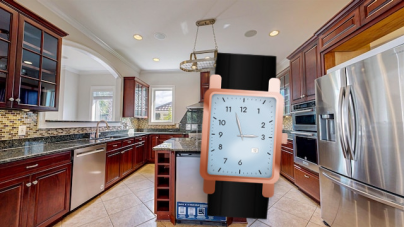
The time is **2:57**
